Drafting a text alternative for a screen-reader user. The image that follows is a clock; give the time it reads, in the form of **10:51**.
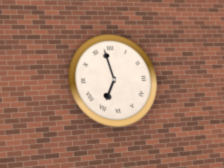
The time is **6:58**
